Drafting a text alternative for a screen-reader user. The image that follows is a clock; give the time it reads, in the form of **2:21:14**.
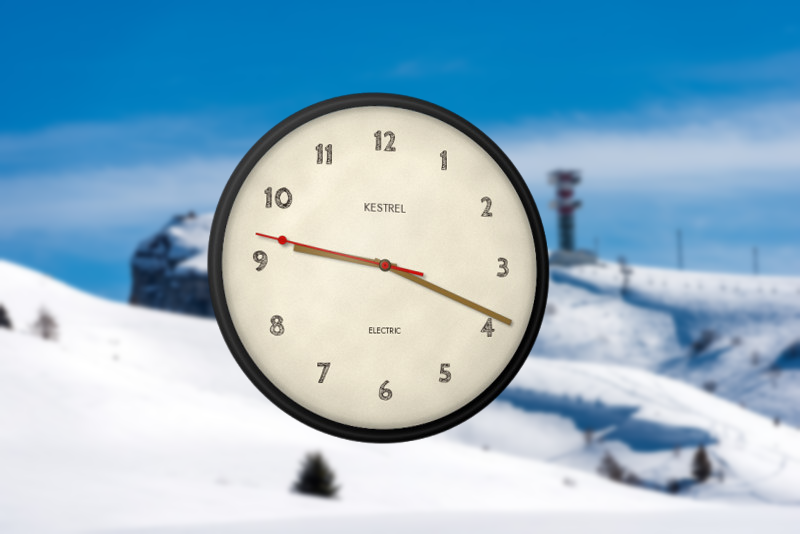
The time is **9:18:47**
